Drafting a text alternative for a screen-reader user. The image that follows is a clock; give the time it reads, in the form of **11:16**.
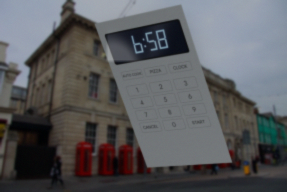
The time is **6:58**
